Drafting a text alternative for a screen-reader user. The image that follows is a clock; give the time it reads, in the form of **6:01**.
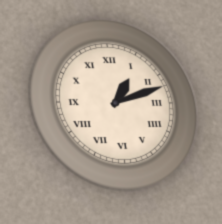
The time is **1:12**
